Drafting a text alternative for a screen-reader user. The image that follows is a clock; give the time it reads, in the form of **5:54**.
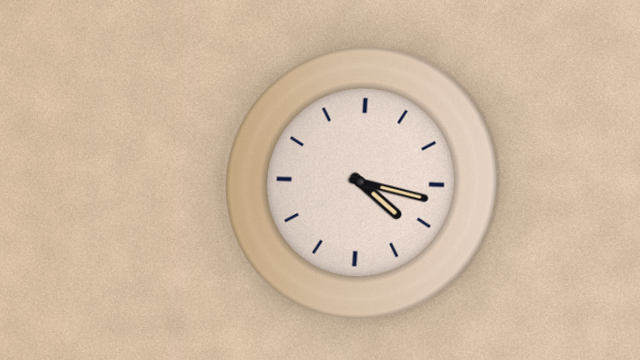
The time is **4:17**
